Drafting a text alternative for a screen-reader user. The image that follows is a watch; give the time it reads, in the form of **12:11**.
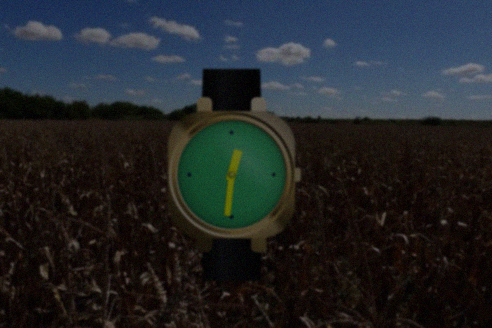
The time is **12:31**
